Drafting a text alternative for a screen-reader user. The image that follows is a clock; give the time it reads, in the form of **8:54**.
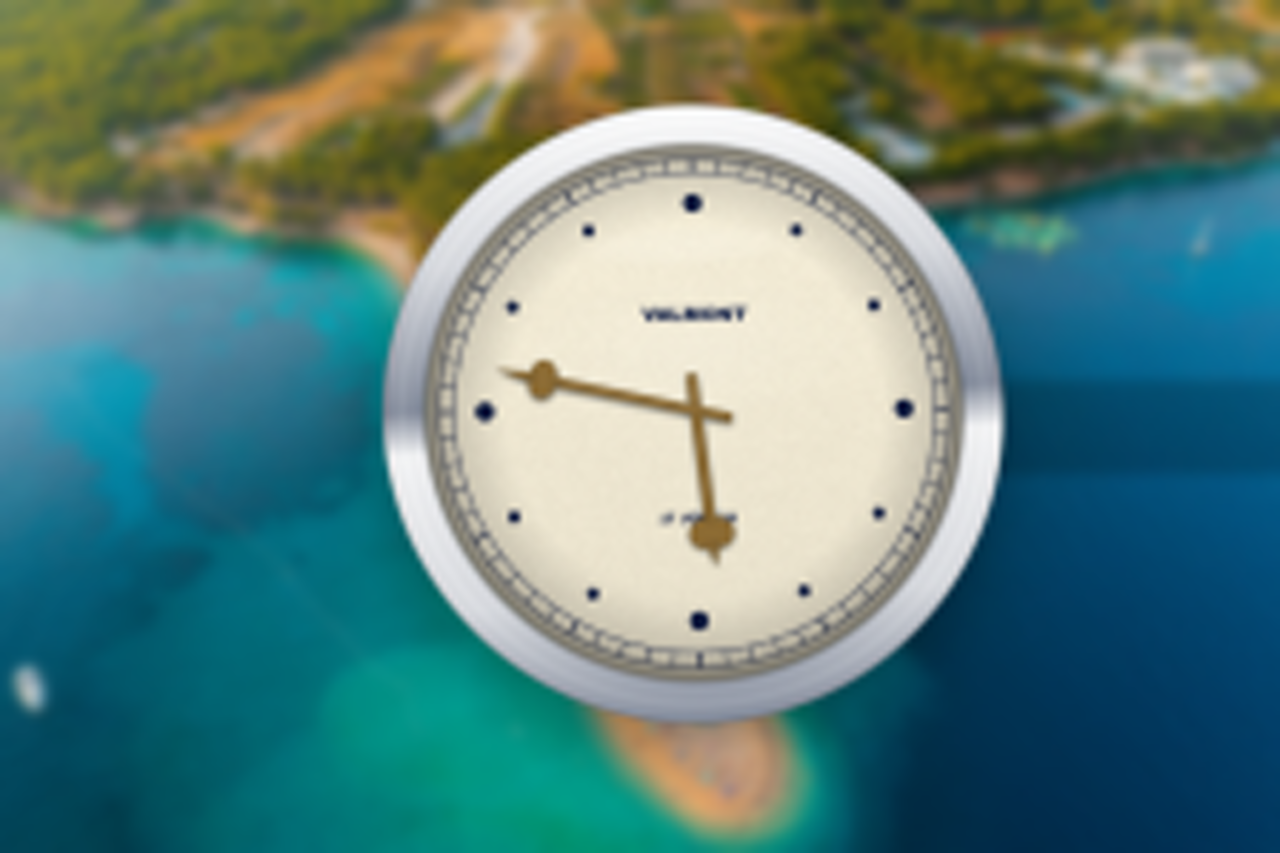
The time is **5:47**
